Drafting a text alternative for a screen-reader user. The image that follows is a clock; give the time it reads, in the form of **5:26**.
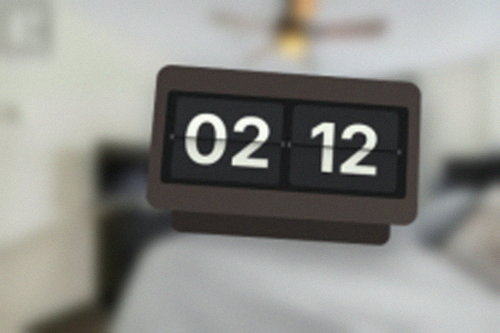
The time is **2:12**
